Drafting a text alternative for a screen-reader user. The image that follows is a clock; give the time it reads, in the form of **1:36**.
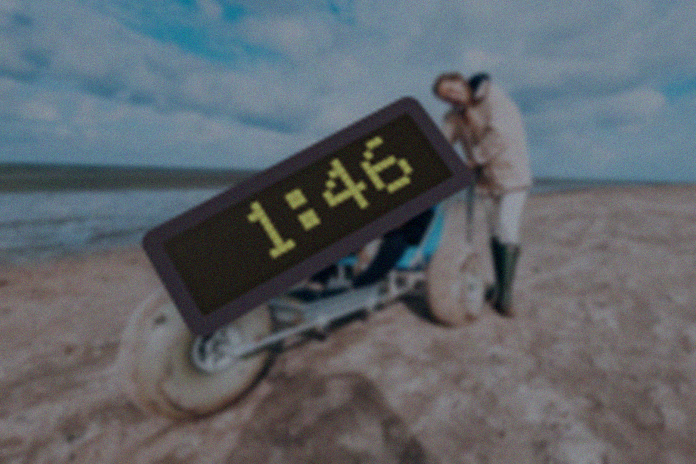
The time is **1:46**
